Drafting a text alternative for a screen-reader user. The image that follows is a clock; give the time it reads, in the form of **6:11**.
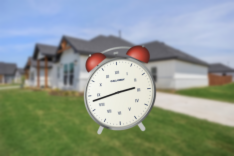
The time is **2:43**
